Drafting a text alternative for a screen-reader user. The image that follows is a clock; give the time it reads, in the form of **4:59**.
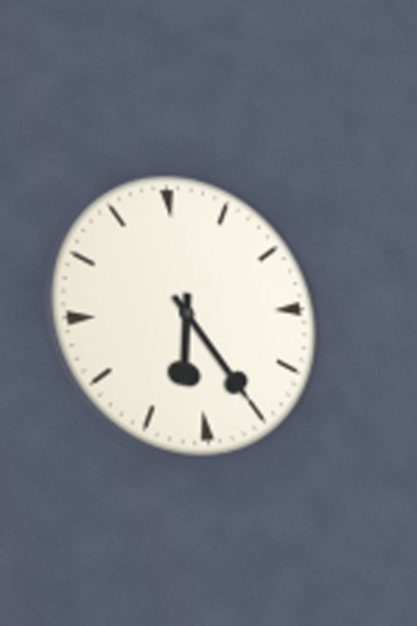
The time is **6:25**
